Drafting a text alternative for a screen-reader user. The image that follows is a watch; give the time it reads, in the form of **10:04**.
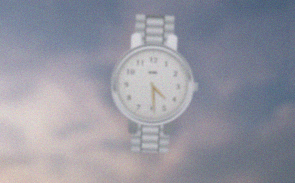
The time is **4:29**
